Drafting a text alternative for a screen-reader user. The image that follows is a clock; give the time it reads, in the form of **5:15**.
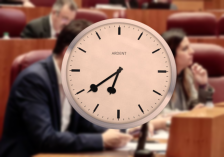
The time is **6:39**
